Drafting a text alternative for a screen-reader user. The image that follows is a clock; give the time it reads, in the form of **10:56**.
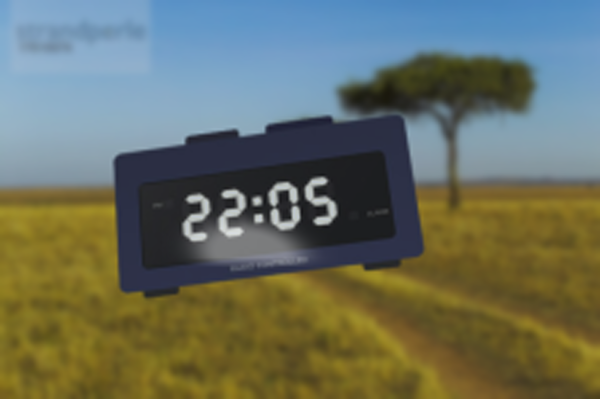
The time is **22:05**
